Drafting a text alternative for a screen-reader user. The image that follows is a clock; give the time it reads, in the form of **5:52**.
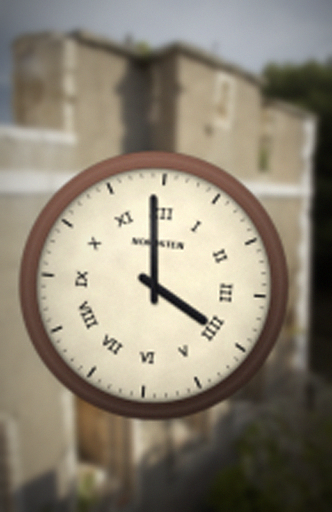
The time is **3:59**
